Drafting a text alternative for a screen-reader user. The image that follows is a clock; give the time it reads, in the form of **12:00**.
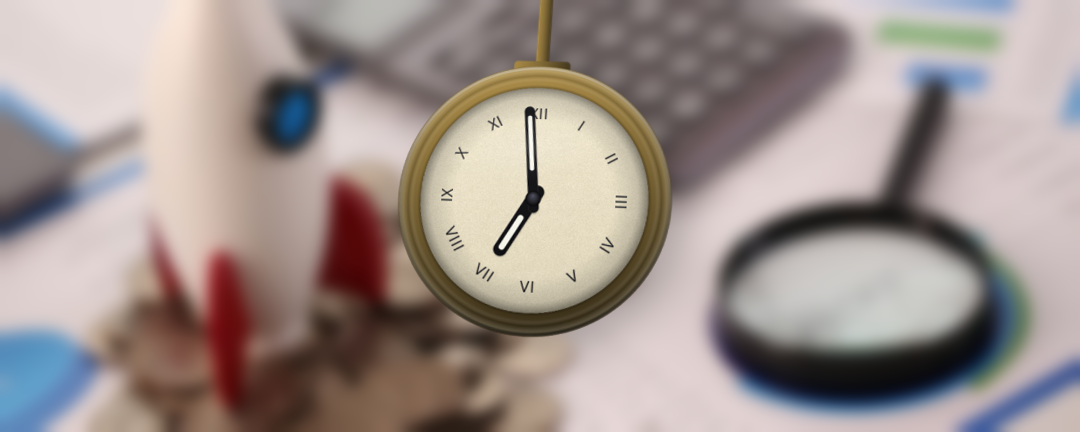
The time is **6:59**
